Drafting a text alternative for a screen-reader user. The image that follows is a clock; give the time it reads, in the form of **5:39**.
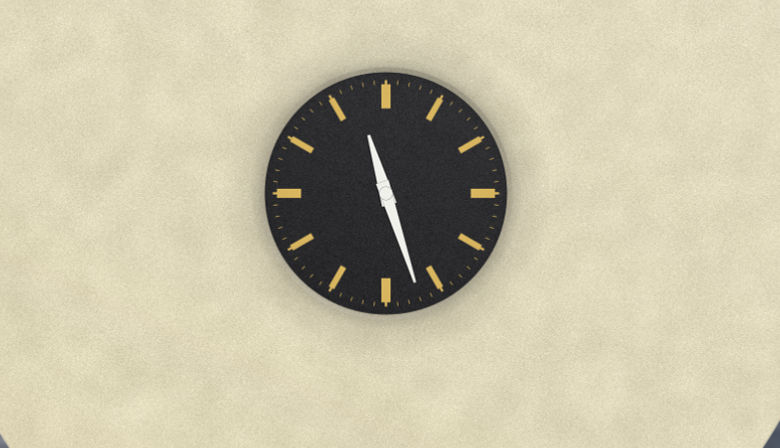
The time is **11:27**
